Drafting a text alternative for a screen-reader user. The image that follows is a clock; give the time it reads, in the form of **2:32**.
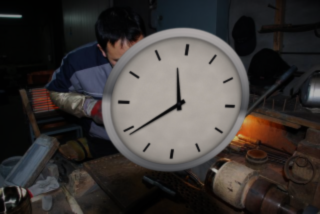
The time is **11:39**
